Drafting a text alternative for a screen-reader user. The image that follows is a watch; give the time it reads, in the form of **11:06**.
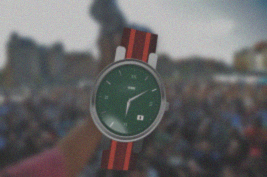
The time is **6:09**
